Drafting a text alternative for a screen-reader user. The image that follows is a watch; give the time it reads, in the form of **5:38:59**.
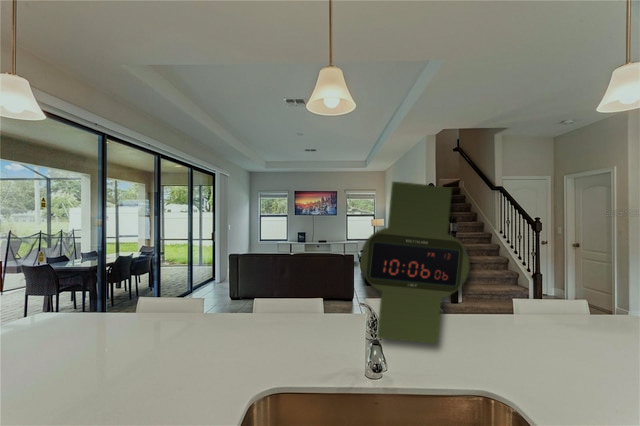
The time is **10:06:06**
